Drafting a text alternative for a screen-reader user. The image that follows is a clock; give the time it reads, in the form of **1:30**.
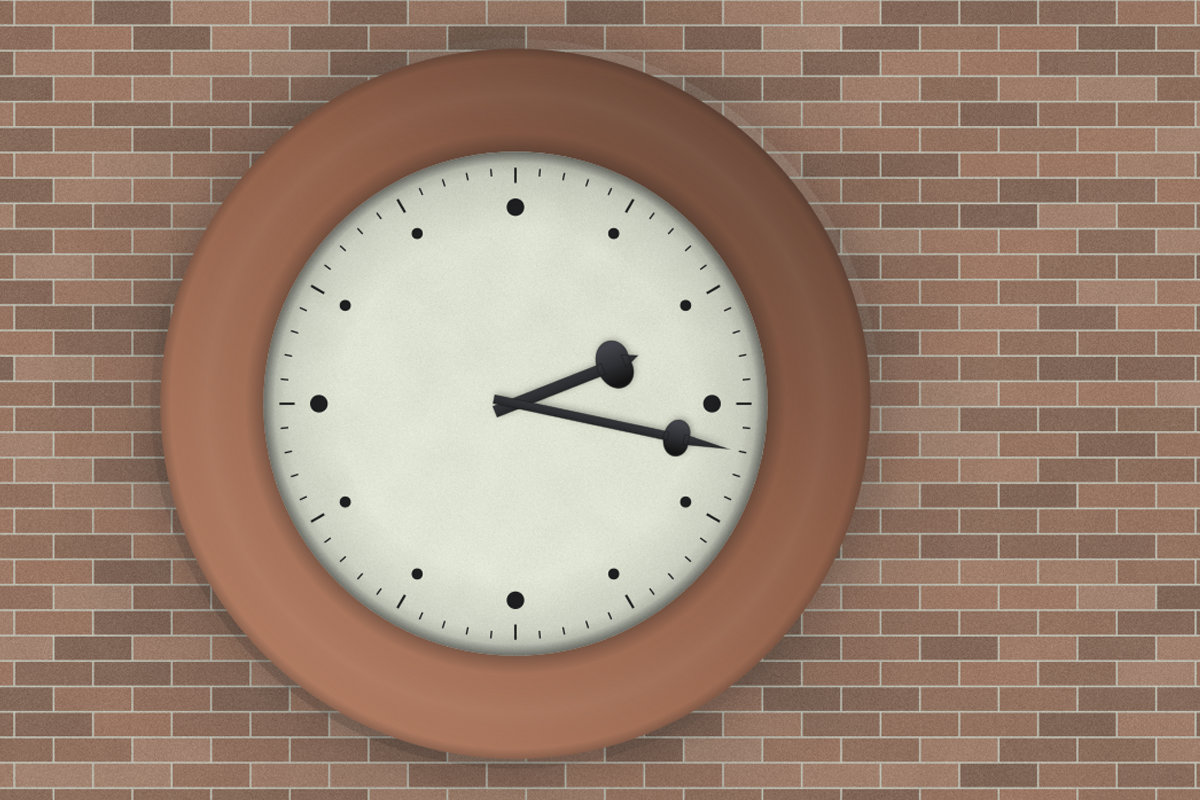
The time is **2:17**
